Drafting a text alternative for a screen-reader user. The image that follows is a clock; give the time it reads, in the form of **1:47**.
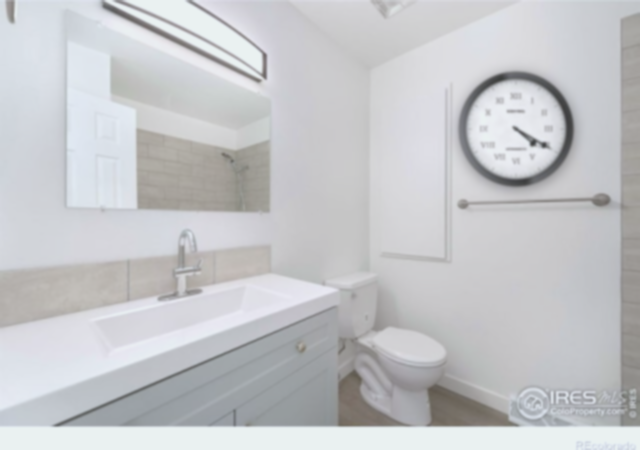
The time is **4:20**
